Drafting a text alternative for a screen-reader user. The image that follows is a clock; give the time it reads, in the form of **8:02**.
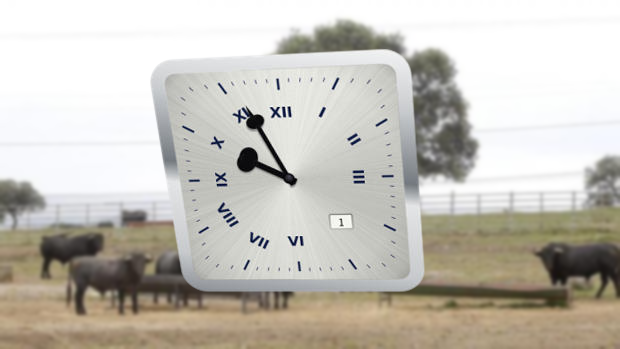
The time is **9:56**
